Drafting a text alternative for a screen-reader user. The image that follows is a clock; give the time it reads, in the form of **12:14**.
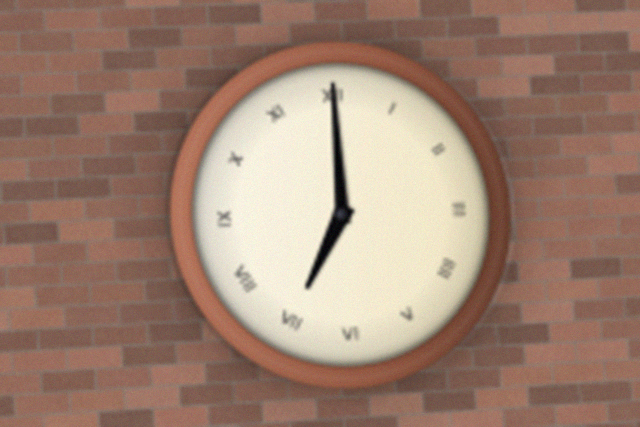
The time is **7:00**
